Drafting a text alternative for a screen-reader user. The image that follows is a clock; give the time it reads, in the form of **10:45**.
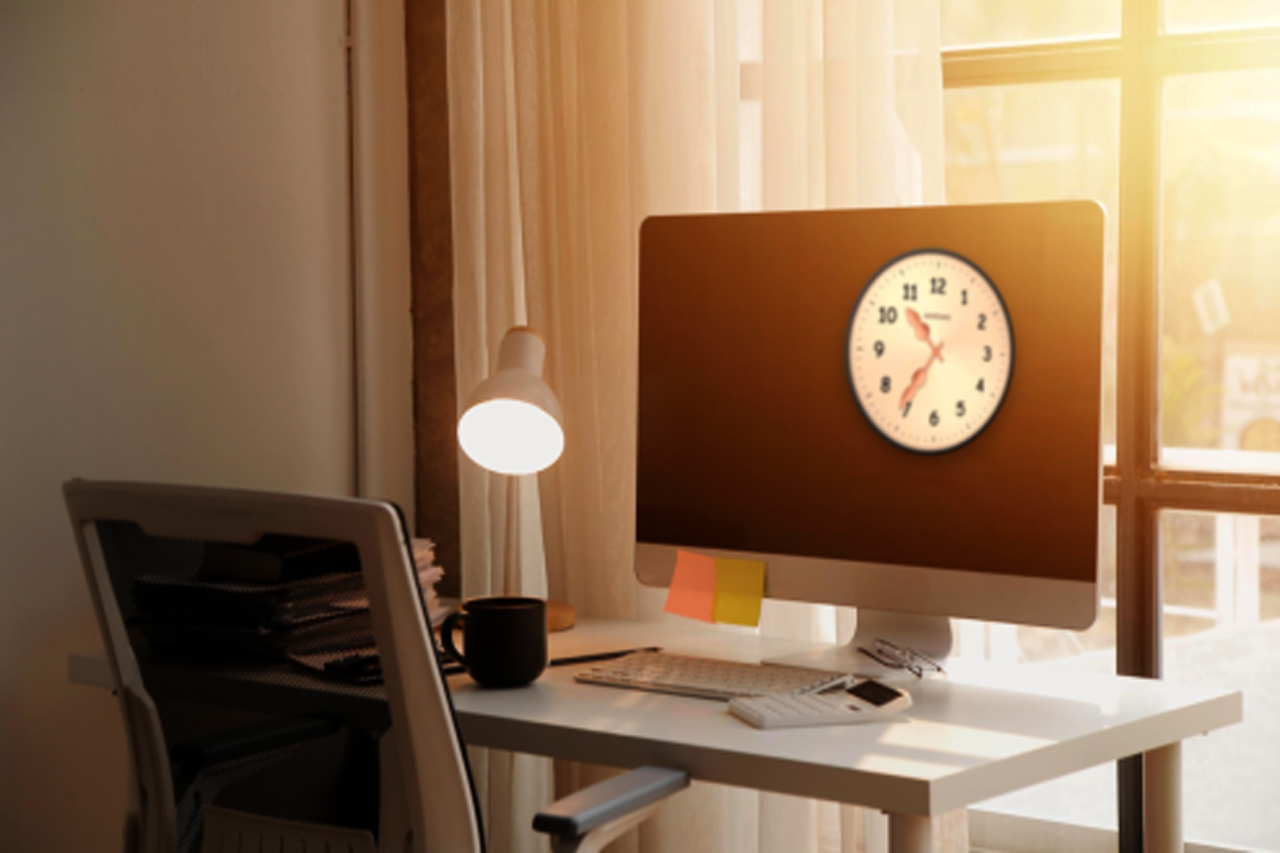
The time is **10:36**
